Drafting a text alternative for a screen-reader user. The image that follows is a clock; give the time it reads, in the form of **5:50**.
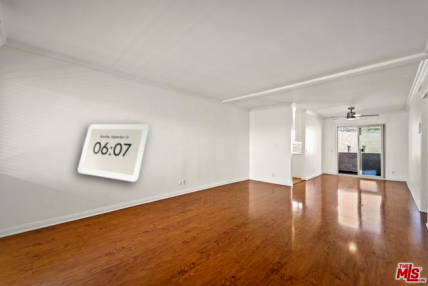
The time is **6:07**
